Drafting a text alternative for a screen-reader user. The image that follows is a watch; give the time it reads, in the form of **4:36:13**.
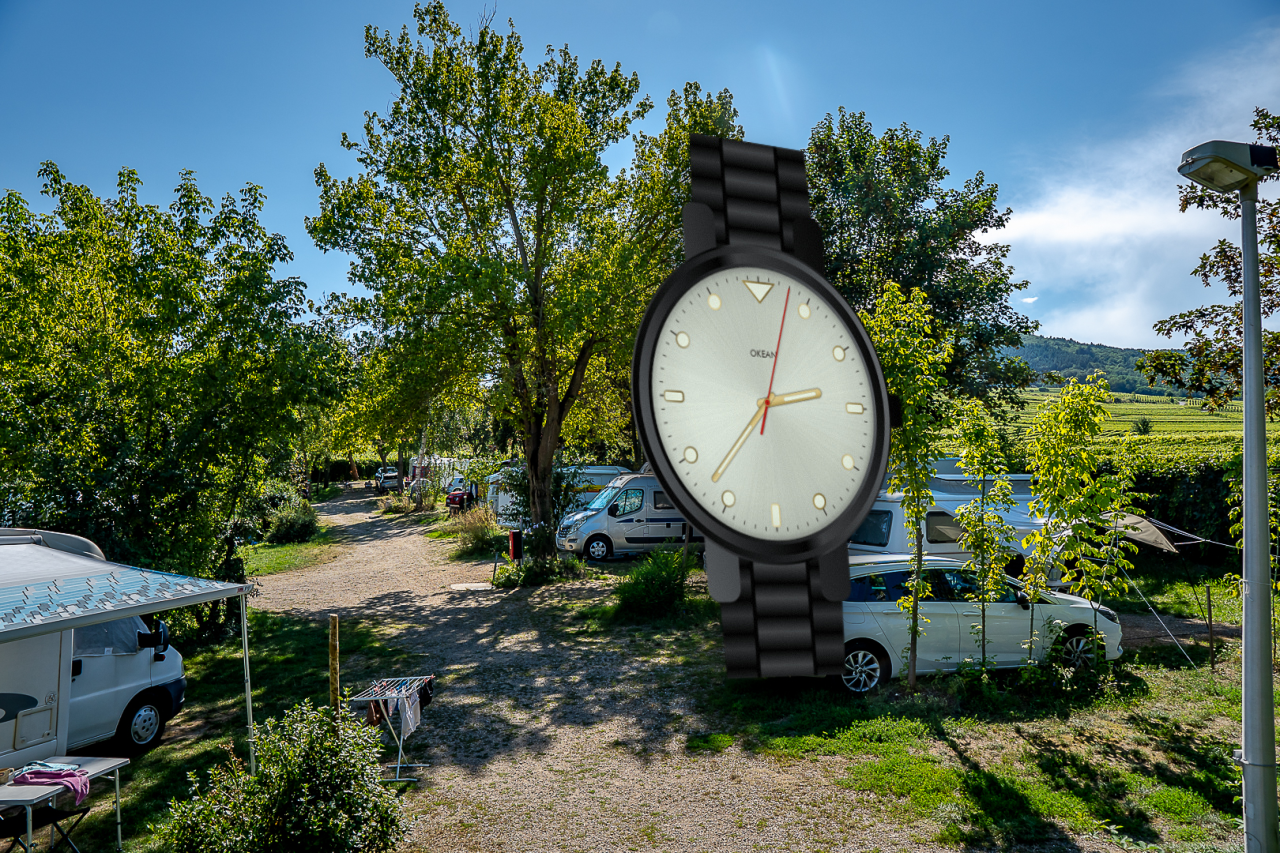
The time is **2:37:03**
